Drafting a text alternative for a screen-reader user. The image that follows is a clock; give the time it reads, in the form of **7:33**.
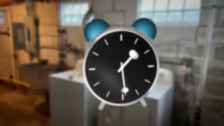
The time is **1:29**
